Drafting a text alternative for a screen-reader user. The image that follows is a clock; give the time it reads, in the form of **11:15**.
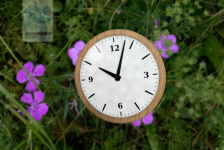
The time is **10:03**
